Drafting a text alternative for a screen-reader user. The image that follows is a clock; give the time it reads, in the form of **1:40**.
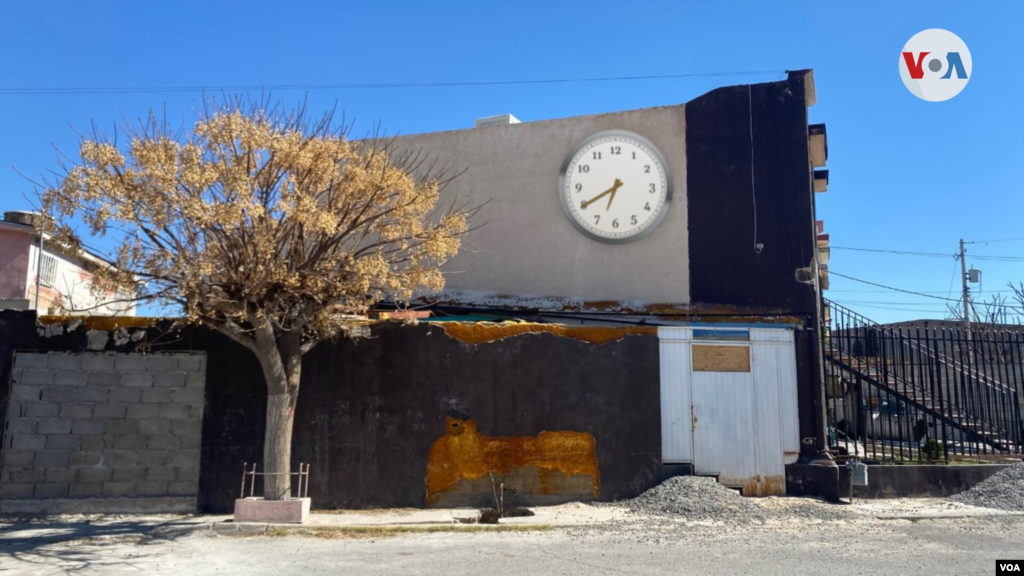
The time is **6:40**
